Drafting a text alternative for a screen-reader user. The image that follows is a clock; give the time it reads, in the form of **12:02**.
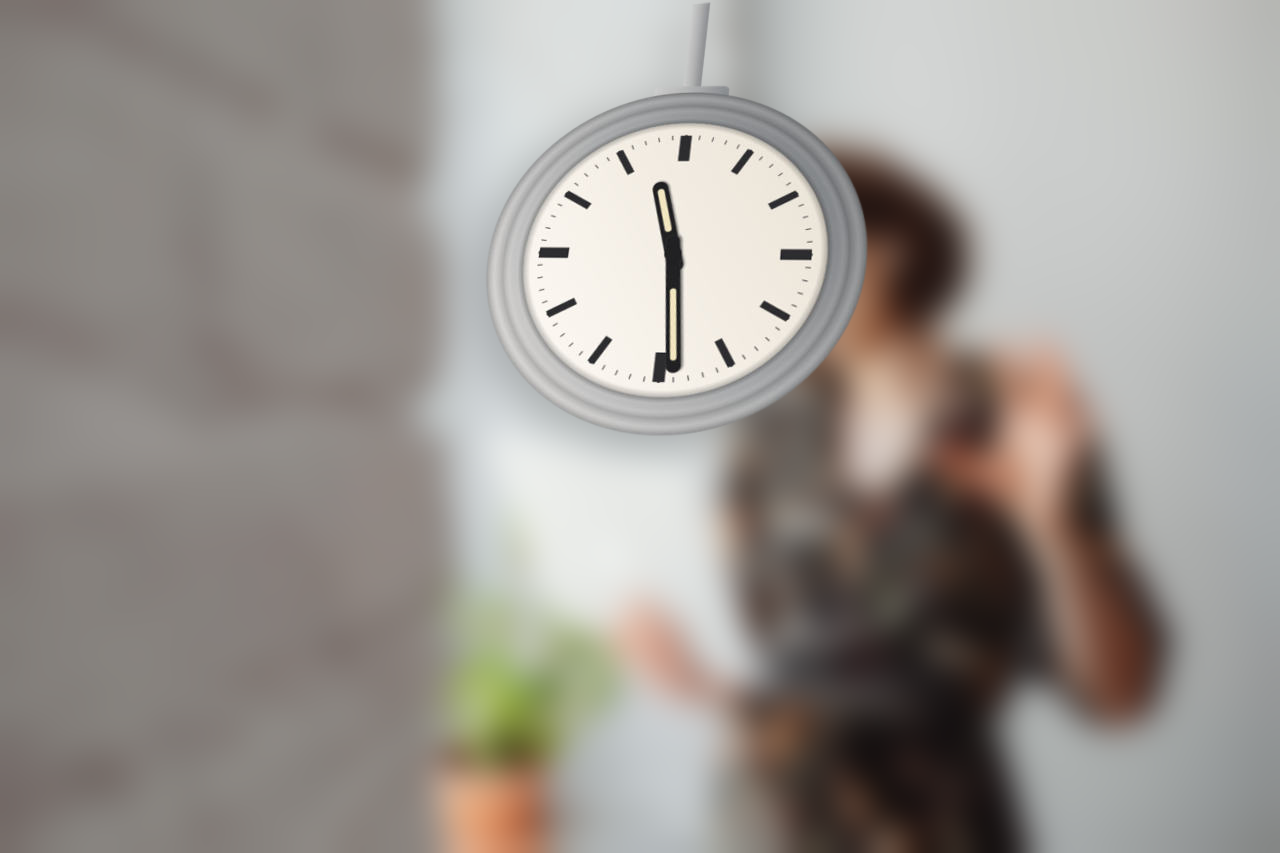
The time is **11:29**
